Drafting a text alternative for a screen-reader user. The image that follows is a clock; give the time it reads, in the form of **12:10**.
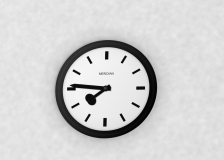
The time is **7:46**
